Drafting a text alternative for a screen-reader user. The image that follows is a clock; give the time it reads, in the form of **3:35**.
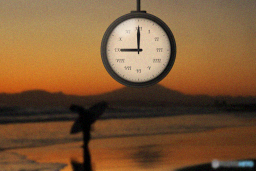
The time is **9:00**
